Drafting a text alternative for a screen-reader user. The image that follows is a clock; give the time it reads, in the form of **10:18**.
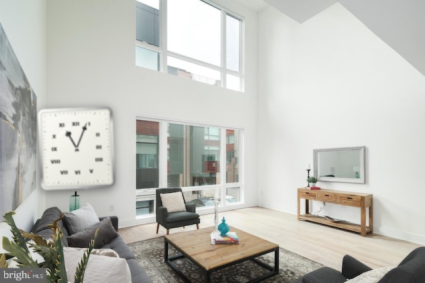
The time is **11:04**
